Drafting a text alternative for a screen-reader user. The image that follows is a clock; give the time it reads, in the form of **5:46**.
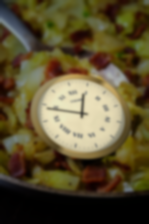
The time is **12:49**
